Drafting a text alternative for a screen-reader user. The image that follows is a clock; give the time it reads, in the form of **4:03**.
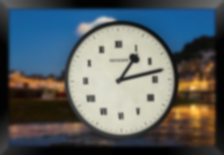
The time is **1:13**
